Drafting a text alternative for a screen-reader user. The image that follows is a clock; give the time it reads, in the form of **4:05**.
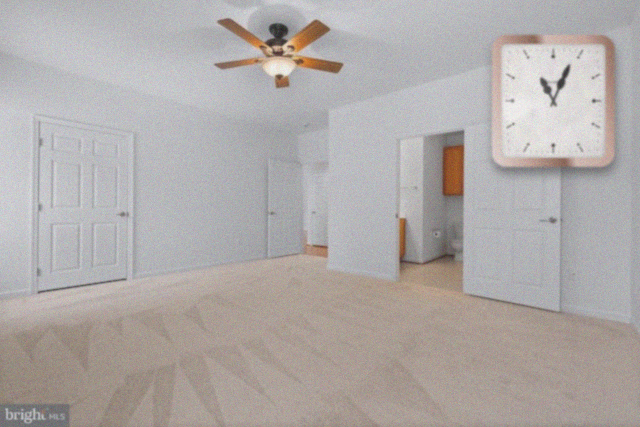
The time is **11:04**
